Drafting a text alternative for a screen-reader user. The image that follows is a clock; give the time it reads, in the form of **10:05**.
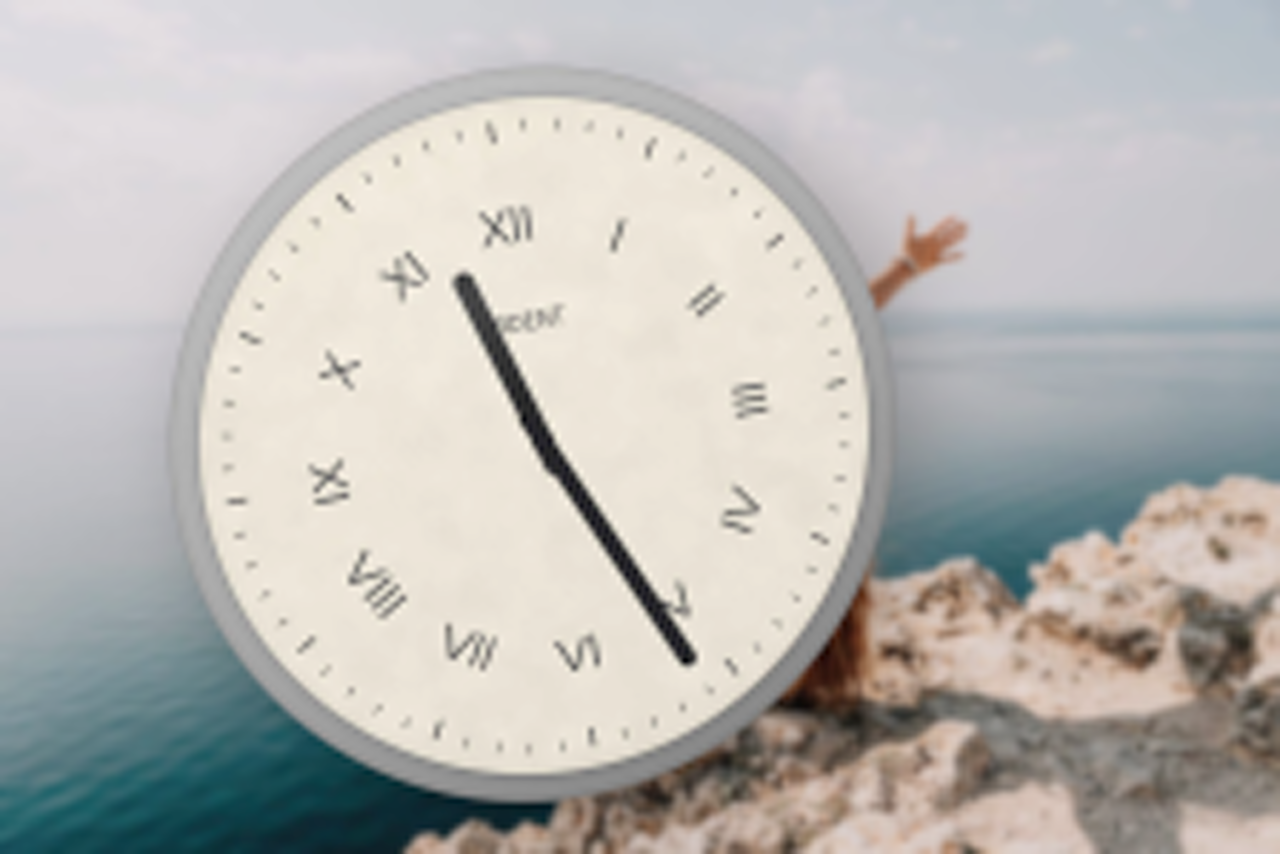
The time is **11:26**
